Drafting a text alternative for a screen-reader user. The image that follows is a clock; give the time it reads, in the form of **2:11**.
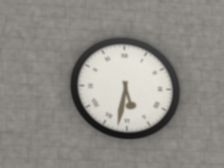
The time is **5:32**
